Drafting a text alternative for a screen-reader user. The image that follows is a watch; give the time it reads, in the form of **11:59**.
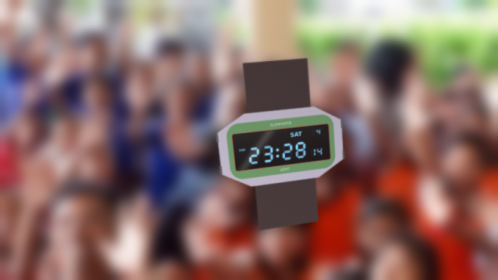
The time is **23:28**
